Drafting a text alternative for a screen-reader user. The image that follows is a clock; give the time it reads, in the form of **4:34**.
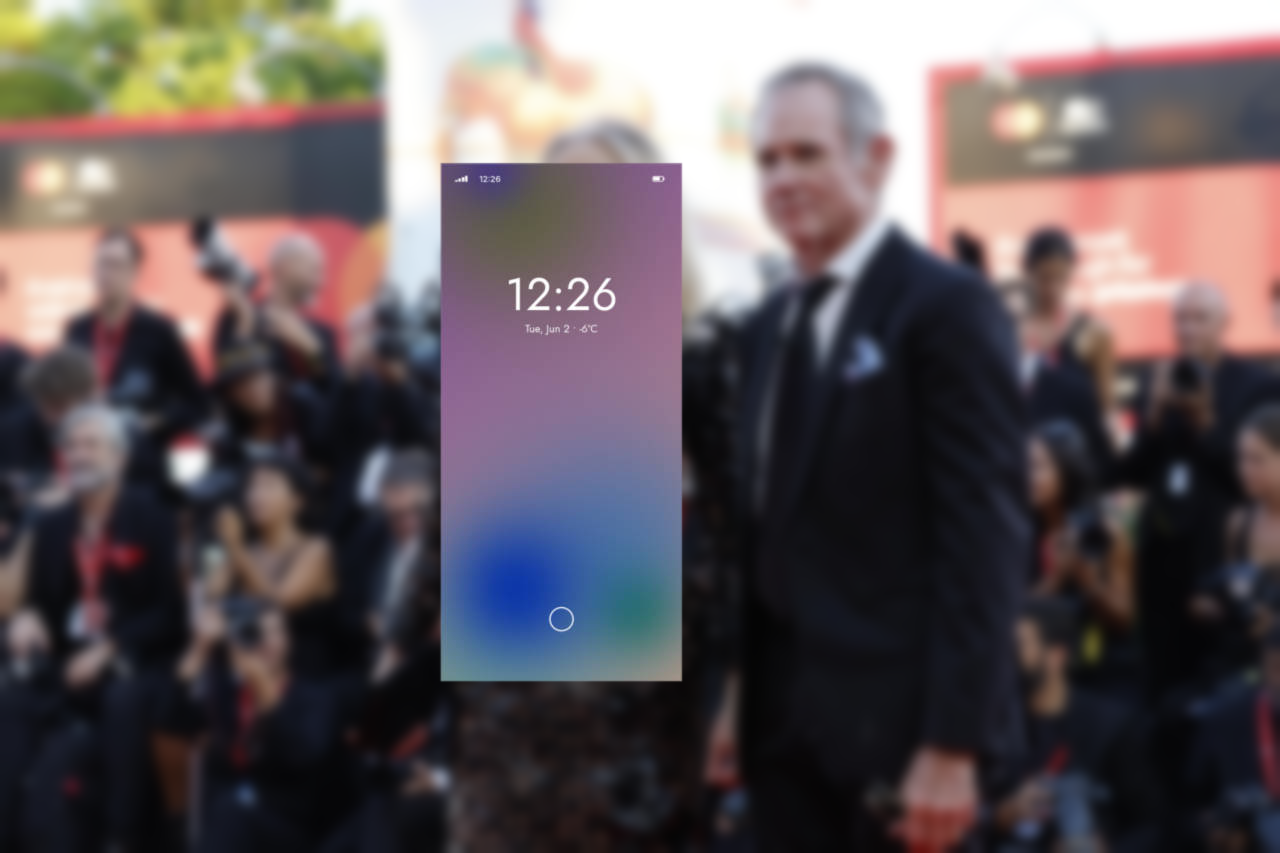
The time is **12:26**
